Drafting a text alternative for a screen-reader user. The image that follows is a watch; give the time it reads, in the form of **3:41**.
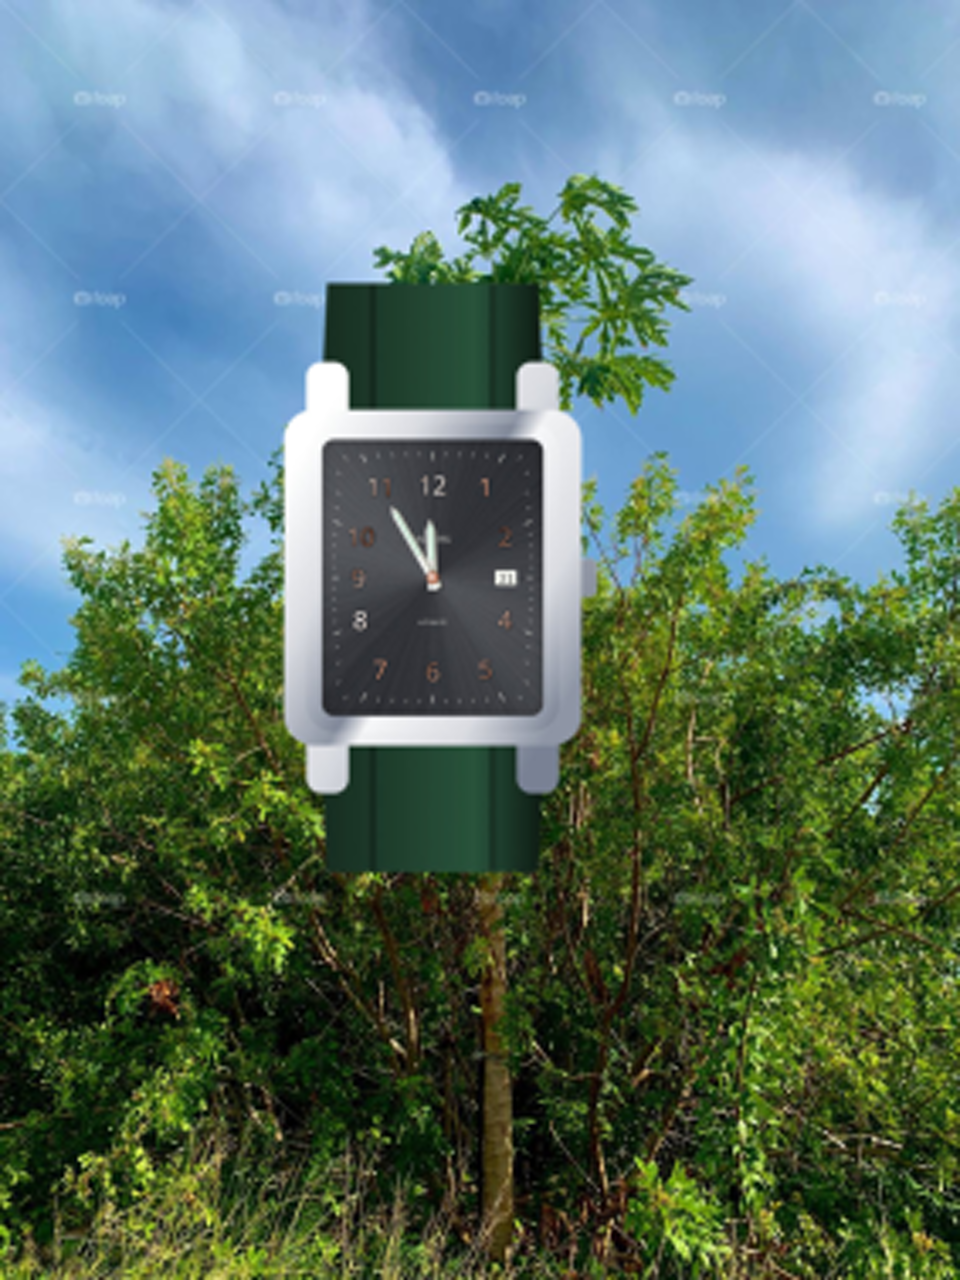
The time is **11:55**
